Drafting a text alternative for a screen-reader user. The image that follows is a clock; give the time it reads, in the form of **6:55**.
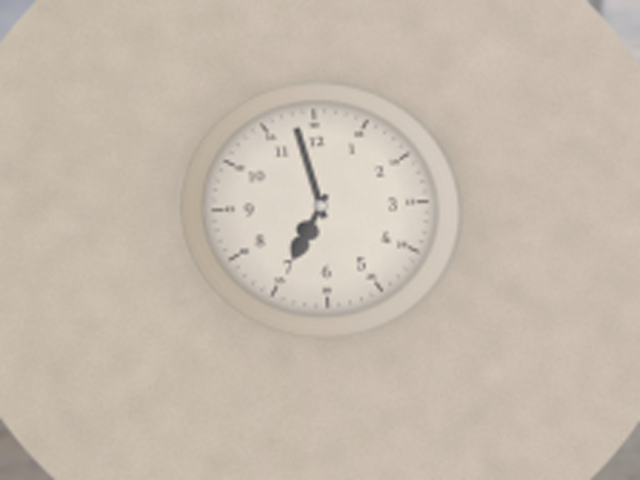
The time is **6:58**
